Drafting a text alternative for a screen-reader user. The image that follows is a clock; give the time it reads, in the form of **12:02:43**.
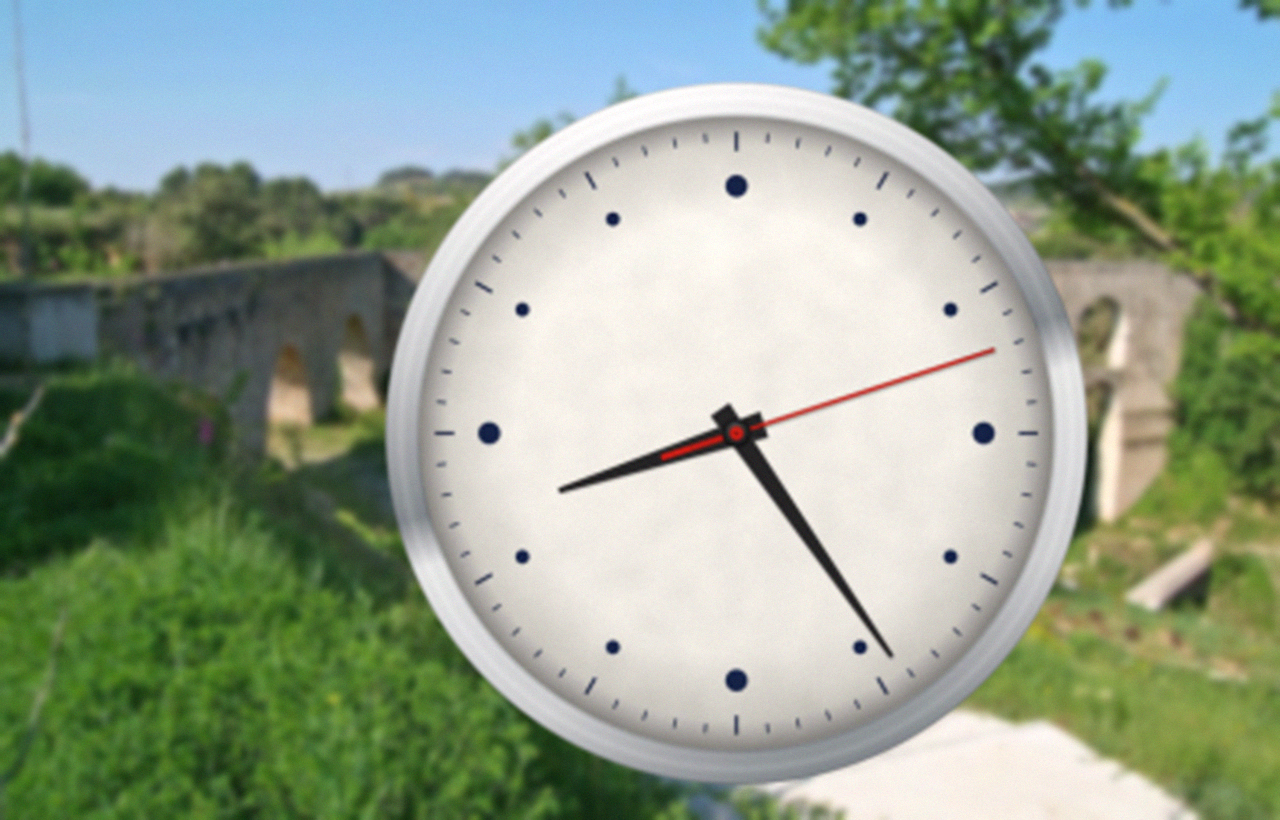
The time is **8:24:12**
